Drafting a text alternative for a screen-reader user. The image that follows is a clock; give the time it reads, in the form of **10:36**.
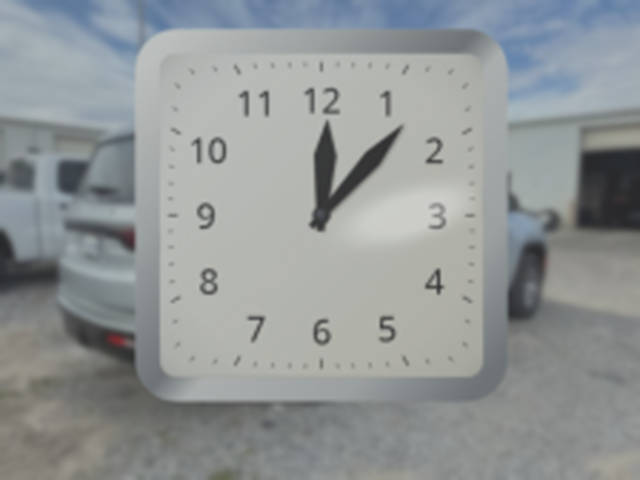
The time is **12:07**
